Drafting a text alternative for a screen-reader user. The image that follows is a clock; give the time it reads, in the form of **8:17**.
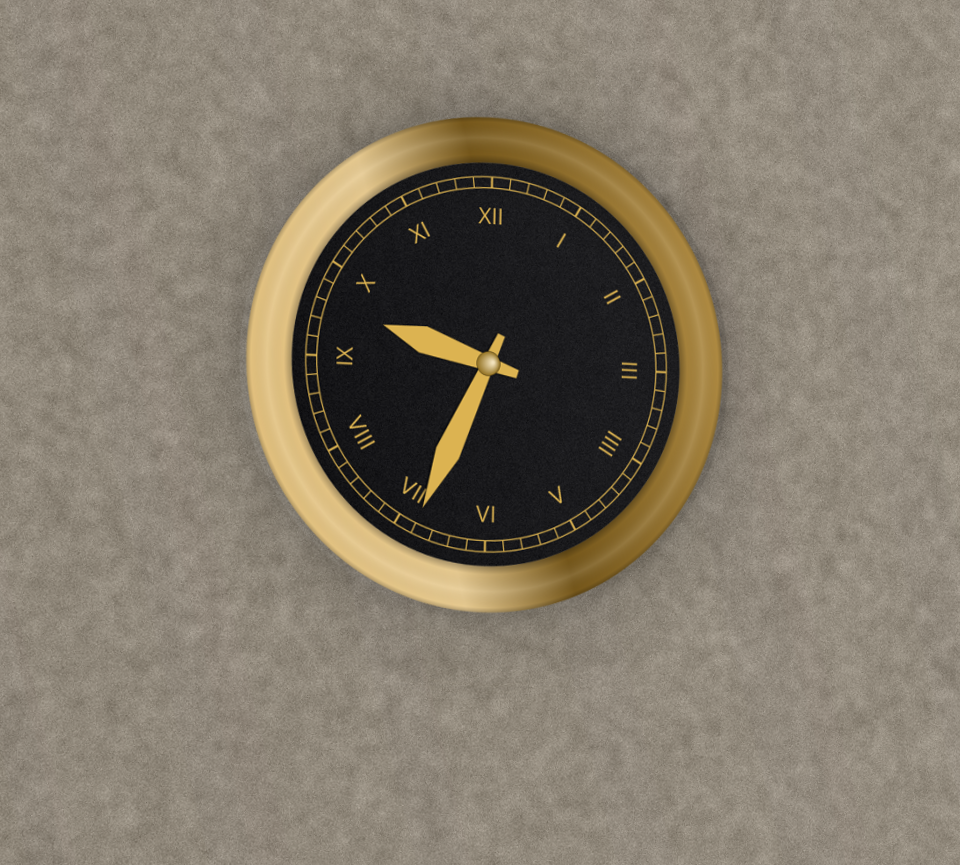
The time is **9:34**
